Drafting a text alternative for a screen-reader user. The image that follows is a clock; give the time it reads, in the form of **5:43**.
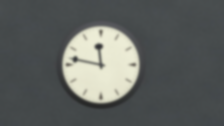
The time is **11:47**
